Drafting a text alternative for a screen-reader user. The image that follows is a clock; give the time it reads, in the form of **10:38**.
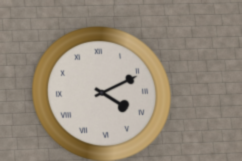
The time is **4:11**
